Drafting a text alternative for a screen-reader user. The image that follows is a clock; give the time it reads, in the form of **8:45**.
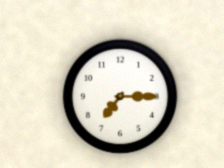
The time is **7:15**
